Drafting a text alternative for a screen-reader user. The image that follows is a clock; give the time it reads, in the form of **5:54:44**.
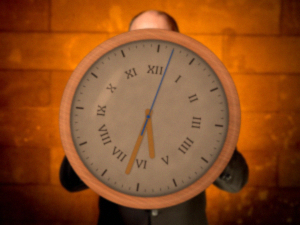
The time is **5:32:02**
